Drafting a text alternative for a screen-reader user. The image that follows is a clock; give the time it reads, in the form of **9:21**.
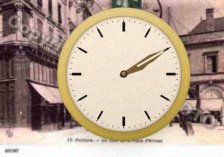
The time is **2:10**
